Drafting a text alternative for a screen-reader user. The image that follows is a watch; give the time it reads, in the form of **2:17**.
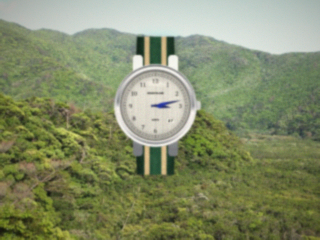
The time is **3:13**
